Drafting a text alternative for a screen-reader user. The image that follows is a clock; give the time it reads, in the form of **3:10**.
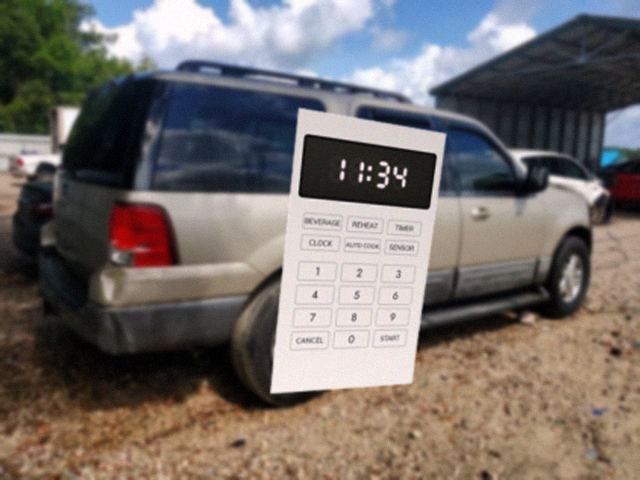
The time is **11:34**
